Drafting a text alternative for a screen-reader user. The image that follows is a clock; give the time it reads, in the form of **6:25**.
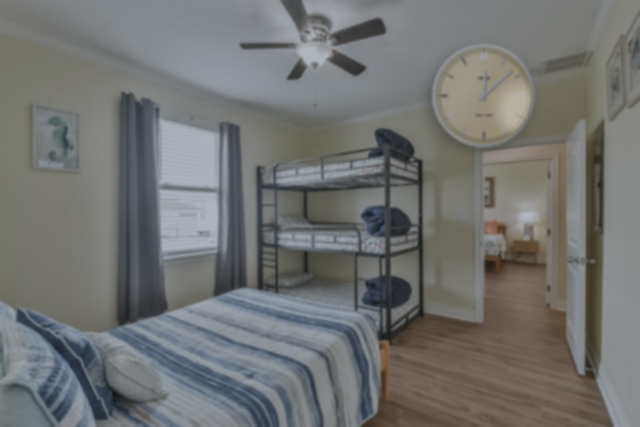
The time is **12:08**
